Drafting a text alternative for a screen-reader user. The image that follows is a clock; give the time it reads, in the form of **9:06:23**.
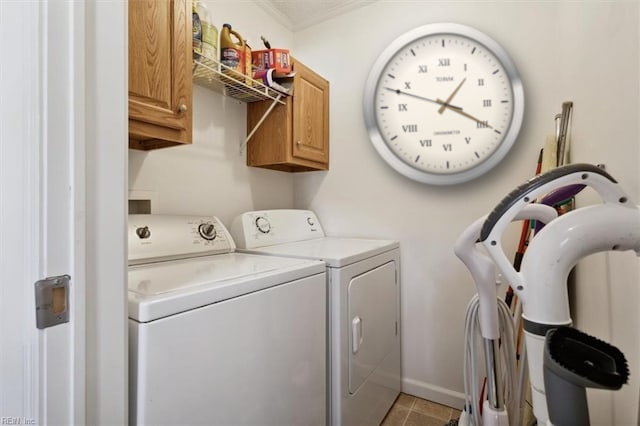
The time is **1:19:48**
